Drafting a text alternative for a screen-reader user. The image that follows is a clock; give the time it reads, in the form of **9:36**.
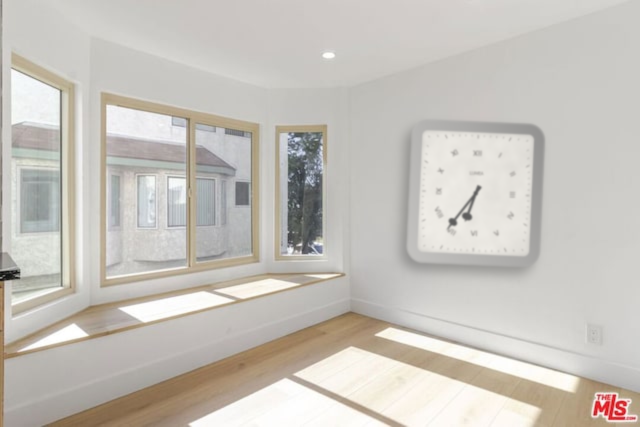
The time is **6:36**
